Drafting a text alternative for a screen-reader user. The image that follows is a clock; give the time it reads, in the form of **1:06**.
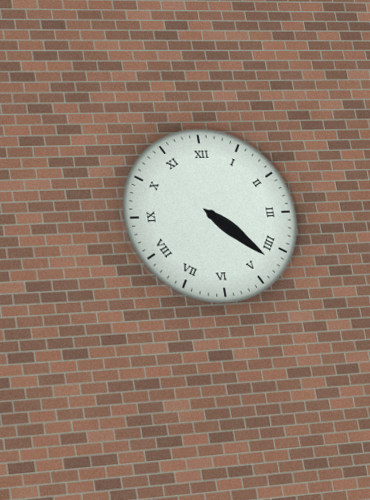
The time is **4:22**
